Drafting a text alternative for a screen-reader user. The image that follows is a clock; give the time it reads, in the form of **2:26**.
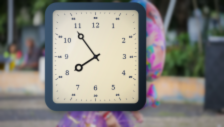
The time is **7:54**
